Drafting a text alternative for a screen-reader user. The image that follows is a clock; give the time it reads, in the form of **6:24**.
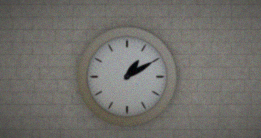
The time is **1:10**
